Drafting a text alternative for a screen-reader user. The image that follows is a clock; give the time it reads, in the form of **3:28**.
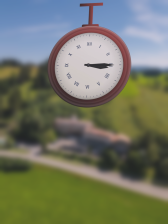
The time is **3:15**
